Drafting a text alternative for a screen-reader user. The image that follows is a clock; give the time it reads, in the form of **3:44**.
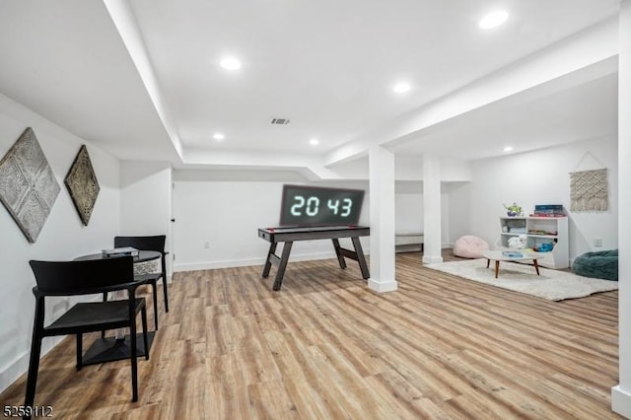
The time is **20:43**
